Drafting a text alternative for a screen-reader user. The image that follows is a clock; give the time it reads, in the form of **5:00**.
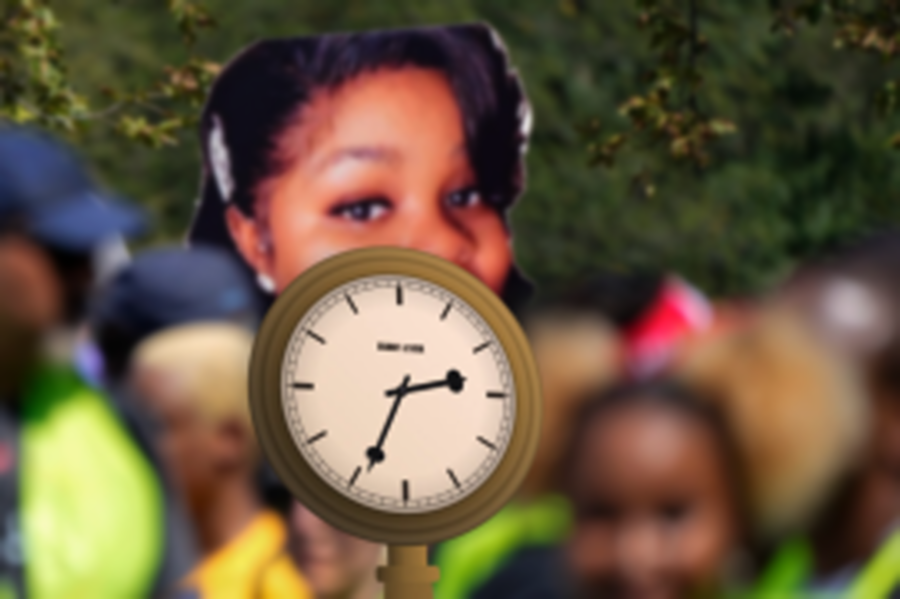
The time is **2:34**
